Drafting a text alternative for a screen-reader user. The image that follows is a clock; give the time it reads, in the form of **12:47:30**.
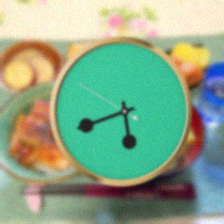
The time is **5:41:50**
